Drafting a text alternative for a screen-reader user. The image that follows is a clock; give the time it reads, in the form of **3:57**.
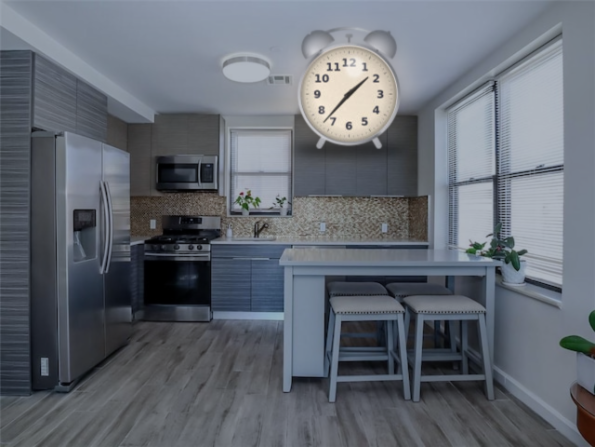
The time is **1:37**
